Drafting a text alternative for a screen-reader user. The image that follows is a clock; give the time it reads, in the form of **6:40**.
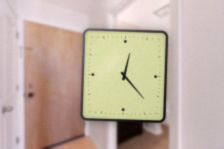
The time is **12:23**
